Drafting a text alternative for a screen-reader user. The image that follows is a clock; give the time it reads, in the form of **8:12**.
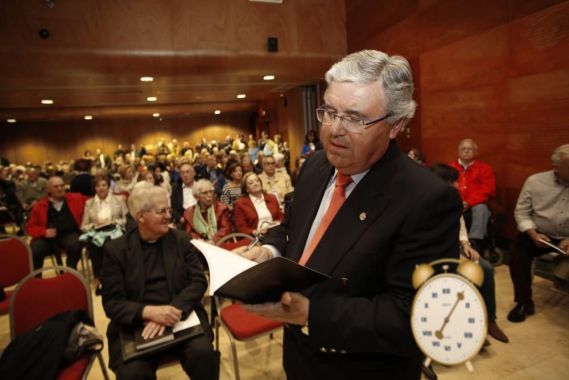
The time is **7:06**
